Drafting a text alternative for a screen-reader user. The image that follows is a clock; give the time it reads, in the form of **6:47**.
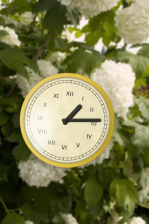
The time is **1:14**
